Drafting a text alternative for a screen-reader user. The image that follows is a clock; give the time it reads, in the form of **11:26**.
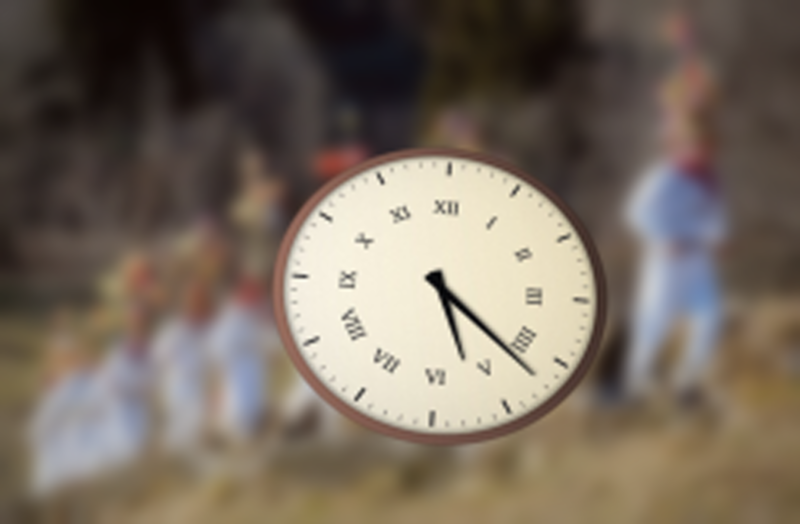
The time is **5:22**
